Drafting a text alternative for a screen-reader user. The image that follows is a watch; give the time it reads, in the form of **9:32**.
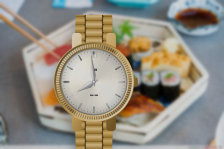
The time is **7:59**
